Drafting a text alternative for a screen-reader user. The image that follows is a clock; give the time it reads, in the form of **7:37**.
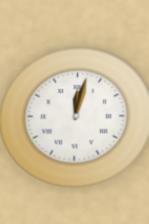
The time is **12:02**
